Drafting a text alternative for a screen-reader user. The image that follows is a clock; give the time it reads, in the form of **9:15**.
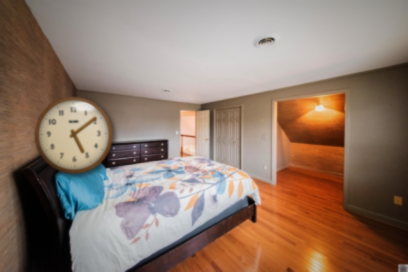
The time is **5:09**
